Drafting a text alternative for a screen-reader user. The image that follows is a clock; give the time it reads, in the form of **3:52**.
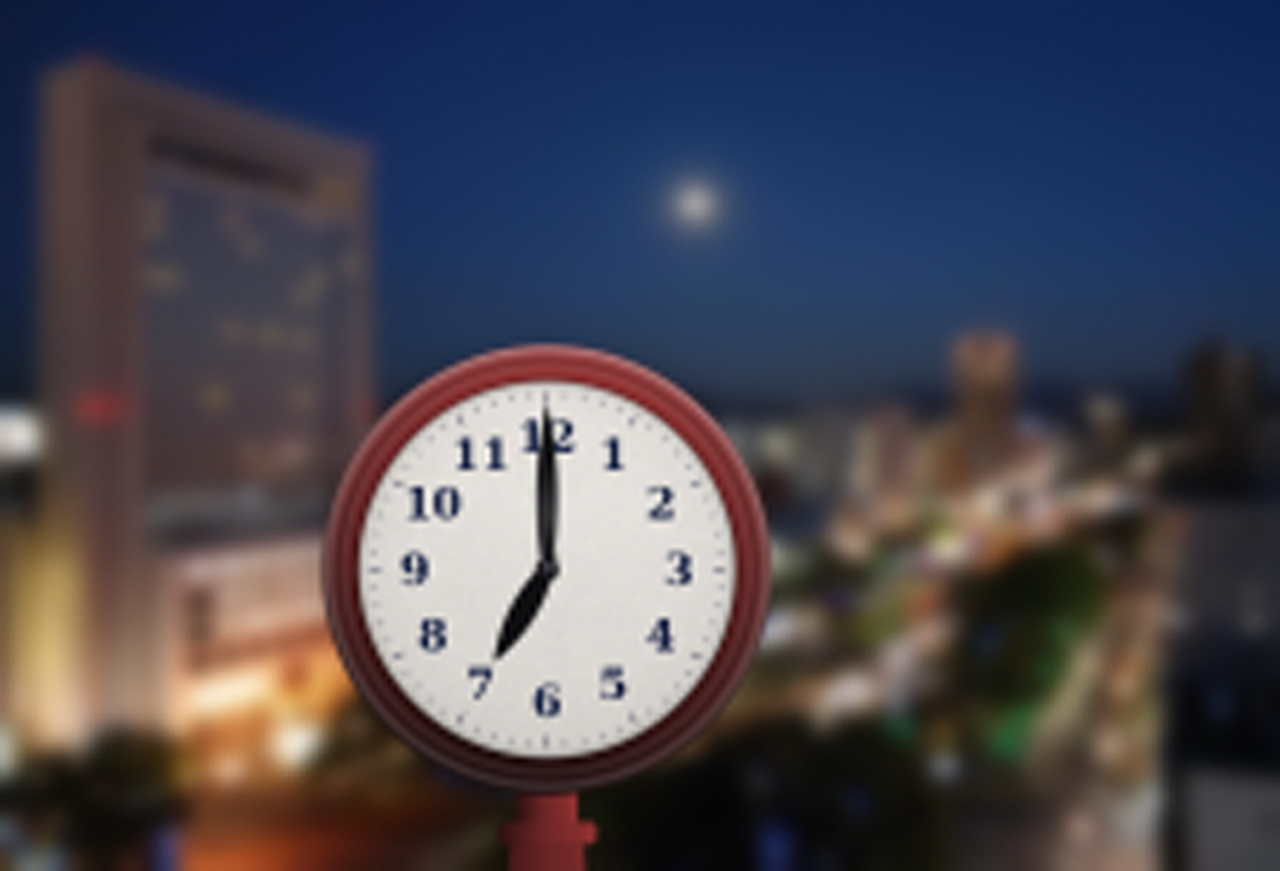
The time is **7:00**
